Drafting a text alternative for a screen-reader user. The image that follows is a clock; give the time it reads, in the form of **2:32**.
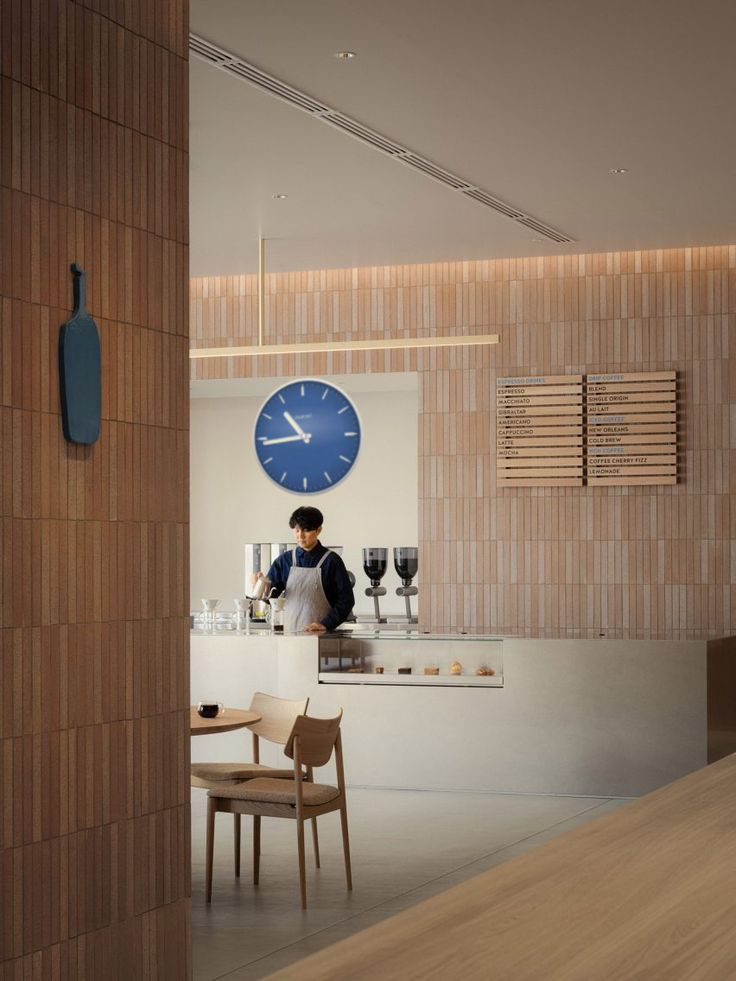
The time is **10:44**
